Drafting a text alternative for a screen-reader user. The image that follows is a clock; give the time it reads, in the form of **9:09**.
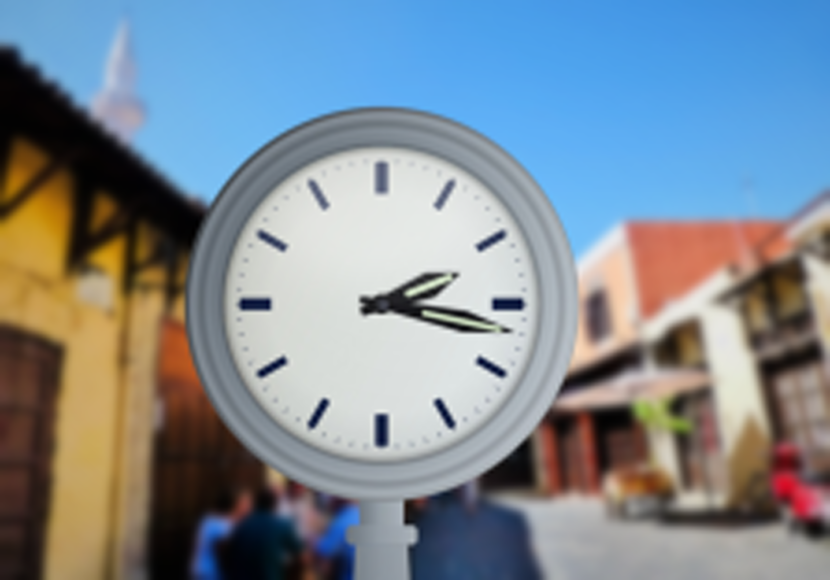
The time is **2:17**
